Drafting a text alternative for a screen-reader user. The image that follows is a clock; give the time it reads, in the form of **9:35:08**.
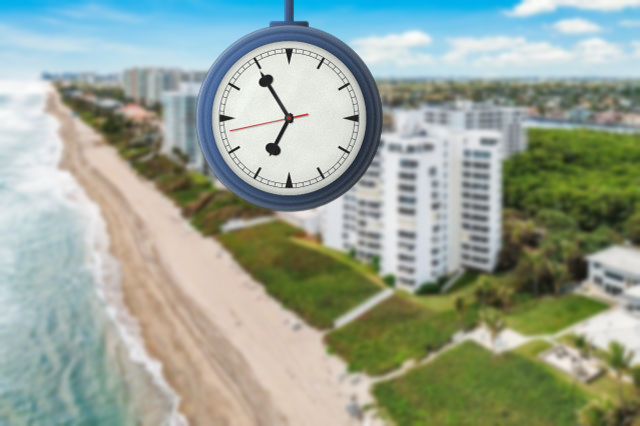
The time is **6:54:43**
